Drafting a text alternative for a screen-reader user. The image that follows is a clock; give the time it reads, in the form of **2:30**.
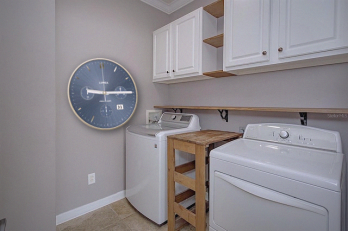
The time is **9:15**
